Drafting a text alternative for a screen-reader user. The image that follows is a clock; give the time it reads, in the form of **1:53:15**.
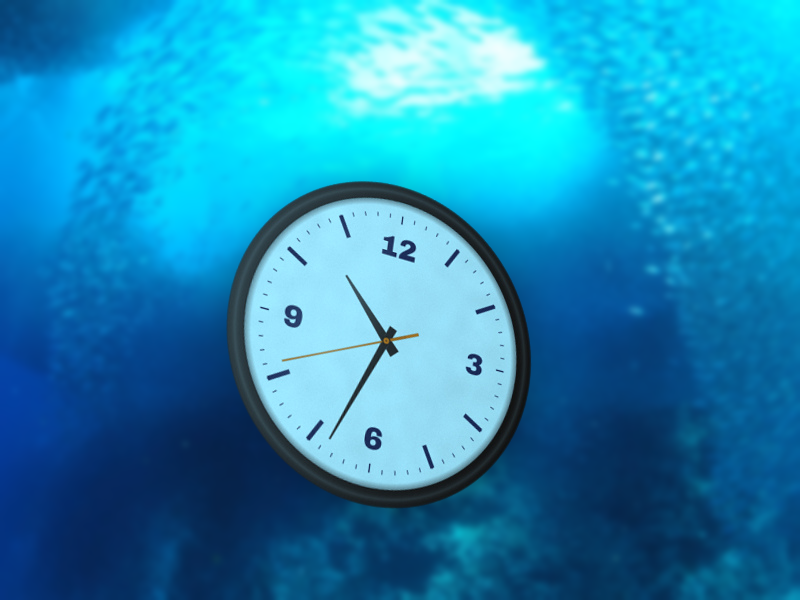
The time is **10:33:41**
